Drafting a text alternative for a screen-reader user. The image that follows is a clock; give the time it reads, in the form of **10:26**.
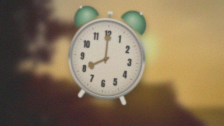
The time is **8:00**
